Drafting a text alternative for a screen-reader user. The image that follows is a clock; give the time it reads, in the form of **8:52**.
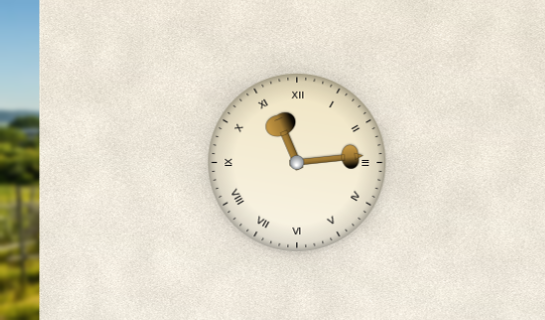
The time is **11:14**
